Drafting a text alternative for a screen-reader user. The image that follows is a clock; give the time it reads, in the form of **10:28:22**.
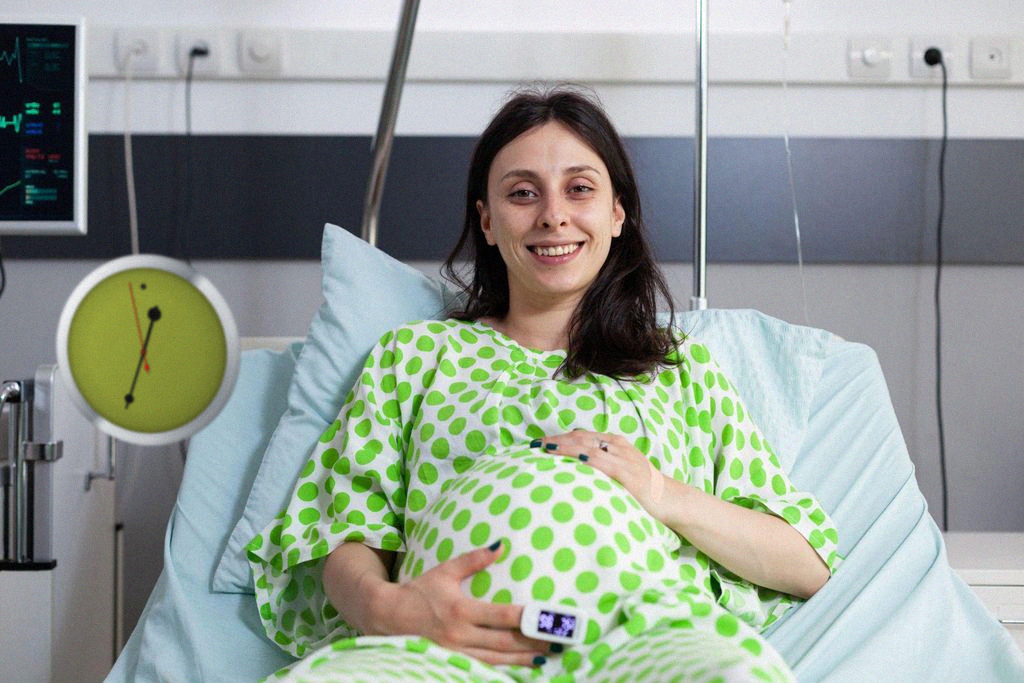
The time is **12:32:58**
